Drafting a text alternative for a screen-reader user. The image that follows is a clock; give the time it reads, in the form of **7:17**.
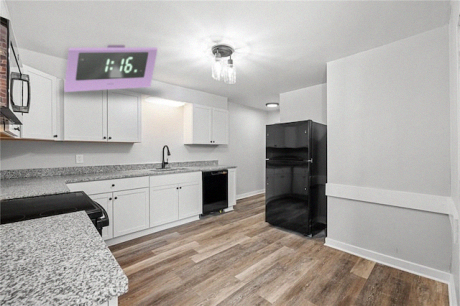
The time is **1:16**
